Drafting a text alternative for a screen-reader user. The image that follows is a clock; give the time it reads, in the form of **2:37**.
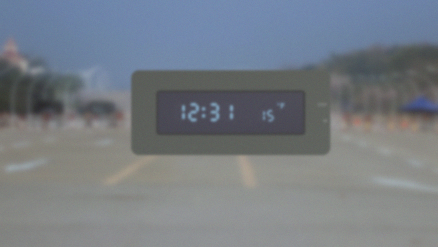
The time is **12:31**
